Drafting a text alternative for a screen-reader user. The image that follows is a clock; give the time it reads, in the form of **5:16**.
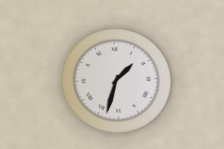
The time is **1:33**
